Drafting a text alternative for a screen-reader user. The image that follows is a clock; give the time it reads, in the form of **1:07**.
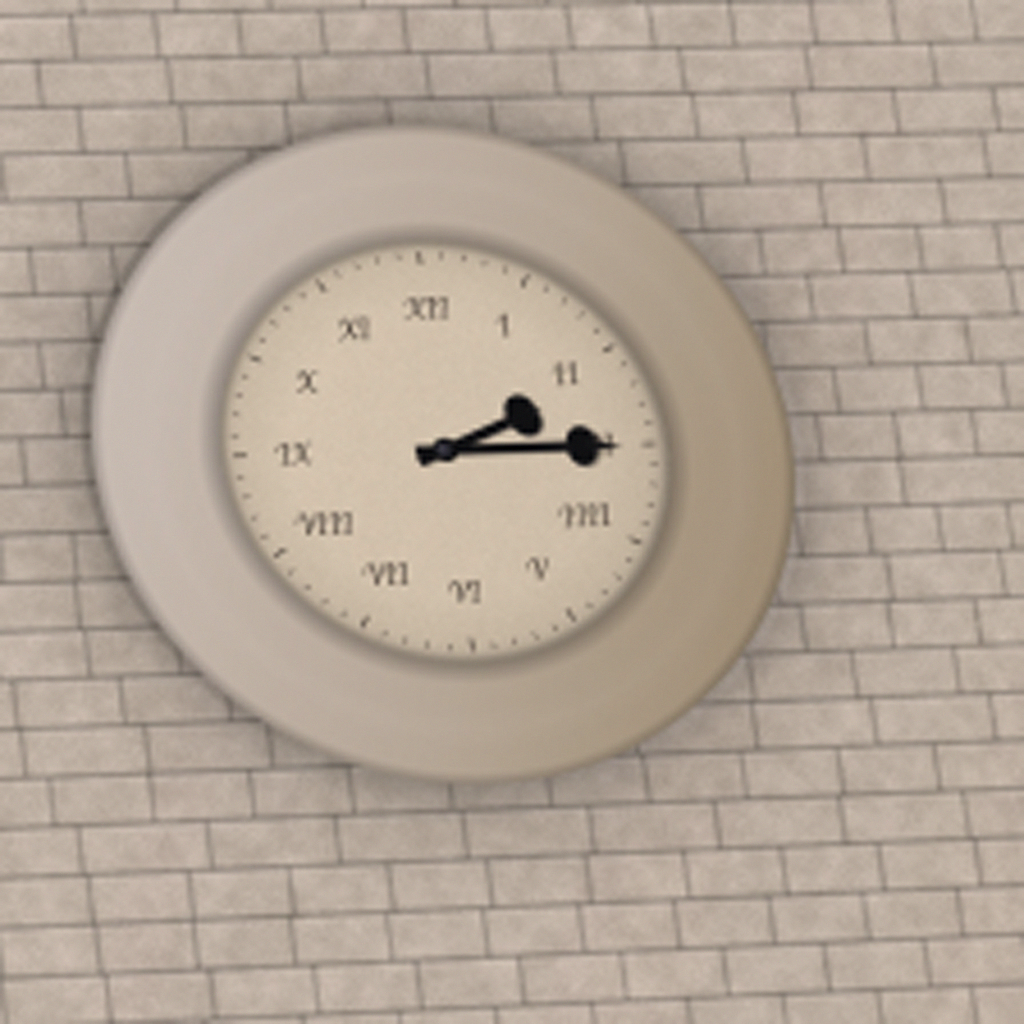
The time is **2:15**
